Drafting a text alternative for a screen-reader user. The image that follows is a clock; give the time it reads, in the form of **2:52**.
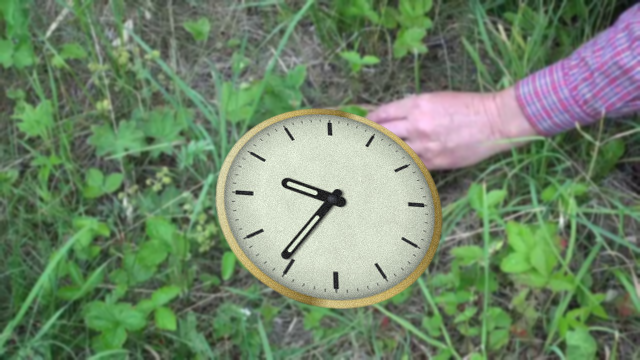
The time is **9:36**
